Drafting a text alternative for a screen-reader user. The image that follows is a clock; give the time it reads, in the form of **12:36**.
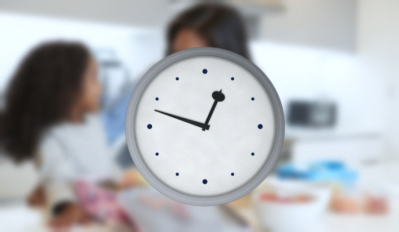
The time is **12:48**
